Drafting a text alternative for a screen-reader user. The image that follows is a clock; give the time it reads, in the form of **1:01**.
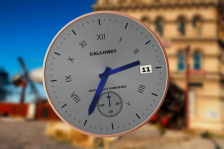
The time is **2:35**
